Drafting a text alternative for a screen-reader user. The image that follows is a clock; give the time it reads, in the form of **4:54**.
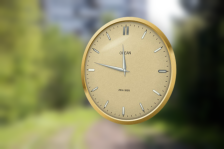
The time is **11:47**
